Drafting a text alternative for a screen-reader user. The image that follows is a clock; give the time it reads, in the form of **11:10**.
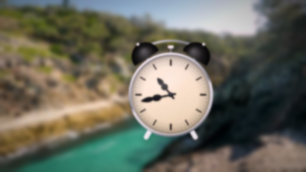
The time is **10:43**
